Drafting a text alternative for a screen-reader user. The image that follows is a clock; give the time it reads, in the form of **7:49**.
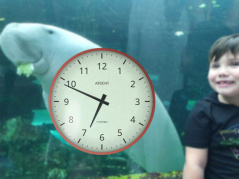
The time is **6:49**
